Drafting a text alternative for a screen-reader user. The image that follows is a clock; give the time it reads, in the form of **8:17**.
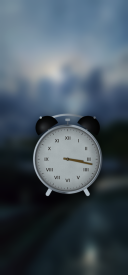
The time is **3:17**
